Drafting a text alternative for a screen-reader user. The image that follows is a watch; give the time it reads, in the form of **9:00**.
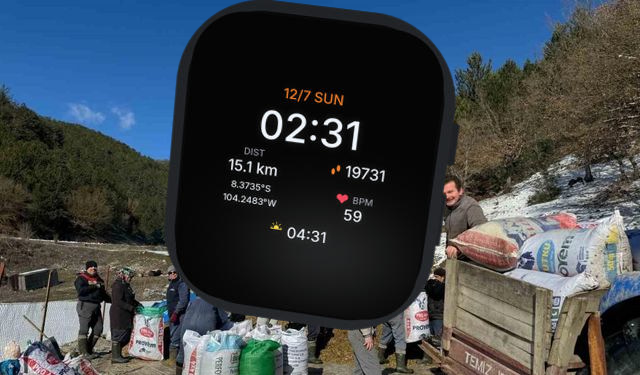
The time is **2:31**
